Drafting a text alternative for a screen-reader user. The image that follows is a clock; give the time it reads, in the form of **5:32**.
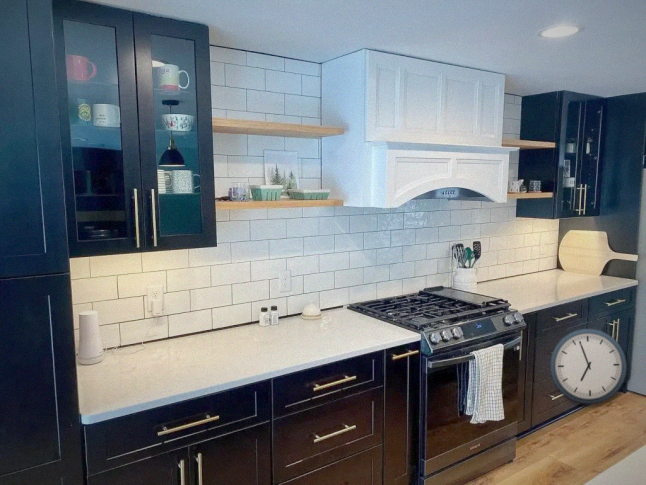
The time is **6:57**
